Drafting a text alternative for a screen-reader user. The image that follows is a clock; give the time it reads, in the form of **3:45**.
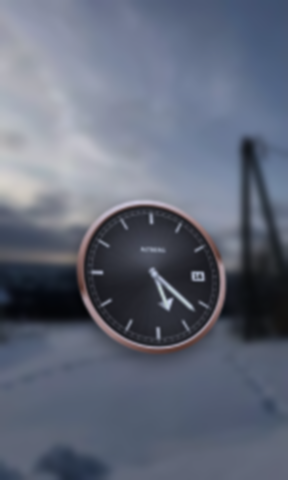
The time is **5:22**
